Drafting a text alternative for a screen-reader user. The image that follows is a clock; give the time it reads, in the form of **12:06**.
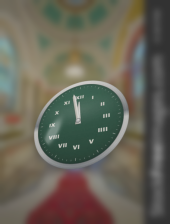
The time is **11:58**
